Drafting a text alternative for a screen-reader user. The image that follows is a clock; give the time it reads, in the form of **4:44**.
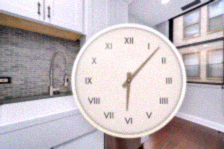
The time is **6:07**
